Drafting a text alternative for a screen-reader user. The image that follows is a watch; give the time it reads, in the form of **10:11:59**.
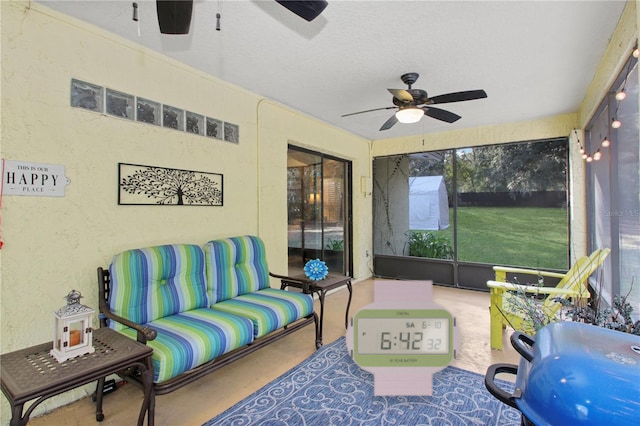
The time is **6:42:32**
